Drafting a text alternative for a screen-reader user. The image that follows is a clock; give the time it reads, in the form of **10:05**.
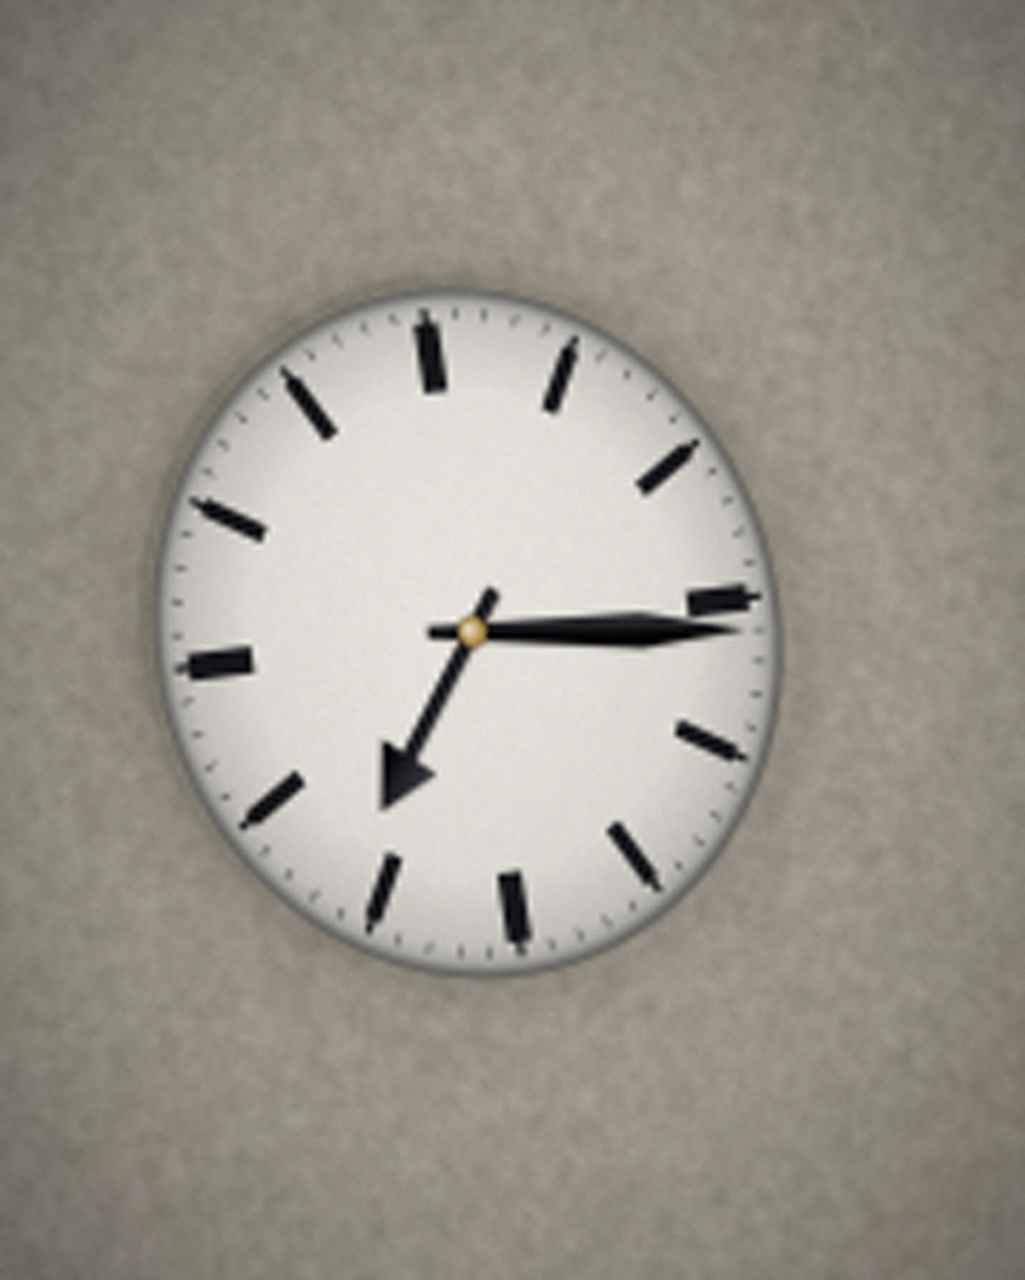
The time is **7:16**
